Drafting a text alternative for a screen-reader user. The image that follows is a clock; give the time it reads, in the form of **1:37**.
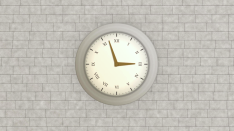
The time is **2:57**
